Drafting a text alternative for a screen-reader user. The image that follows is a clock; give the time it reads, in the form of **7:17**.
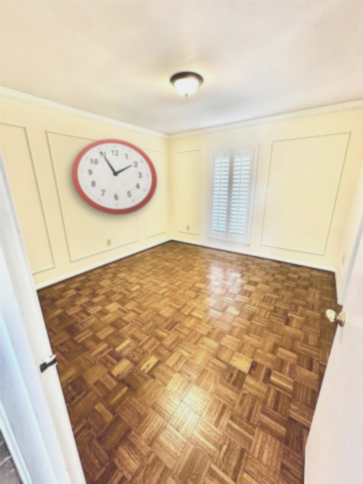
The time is **1:55**
